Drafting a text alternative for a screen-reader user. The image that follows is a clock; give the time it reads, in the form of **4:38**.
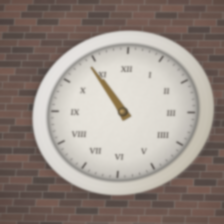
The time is **10:54**
